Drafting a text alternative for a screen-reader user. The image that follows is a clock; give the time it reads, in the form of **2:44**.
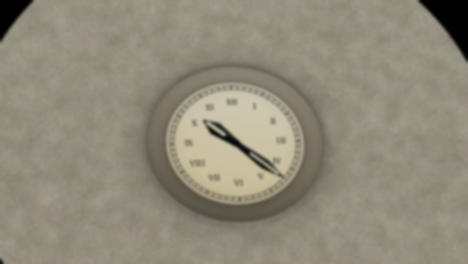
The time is **10:22**
